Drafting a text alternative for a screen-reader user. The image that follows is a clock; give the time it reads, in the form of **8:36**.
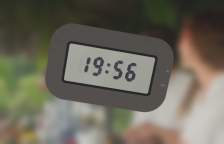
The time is **19:56**
